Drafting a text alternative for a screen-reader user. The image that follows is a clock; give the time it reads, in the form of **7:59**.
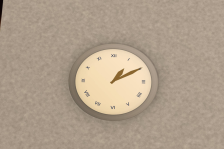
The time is **1:10**
